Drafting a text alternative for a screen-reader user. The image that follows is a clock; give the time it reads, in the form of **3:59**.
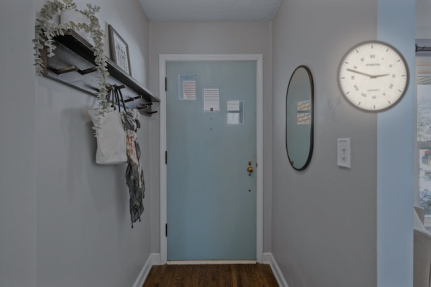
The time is **2:48**
